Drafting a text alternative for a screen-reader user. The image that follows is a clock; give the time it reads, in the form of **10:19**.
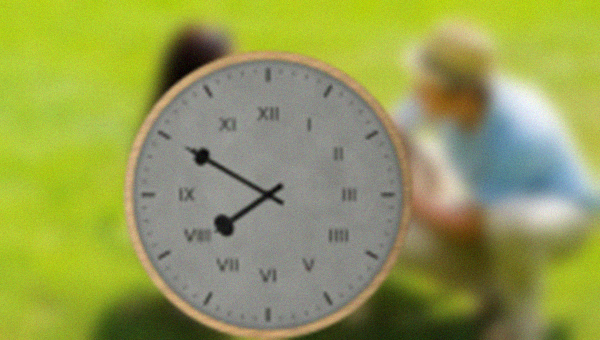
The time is **7:50**
